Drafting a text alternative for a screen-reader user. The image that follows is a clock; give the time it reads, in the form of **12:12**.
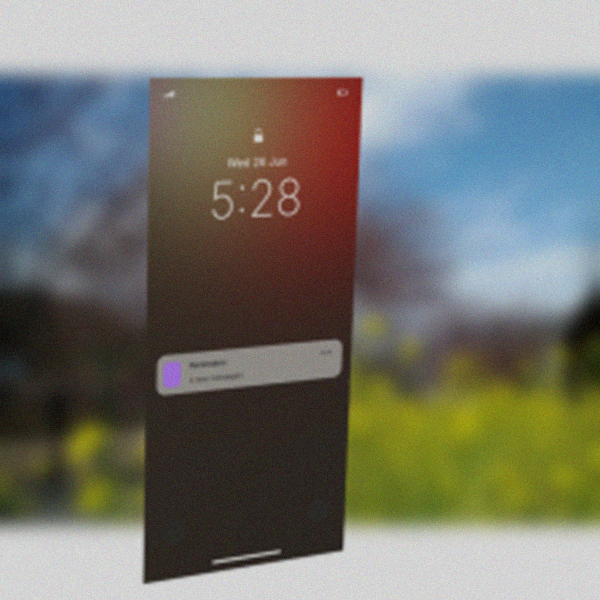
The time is **5:28**
